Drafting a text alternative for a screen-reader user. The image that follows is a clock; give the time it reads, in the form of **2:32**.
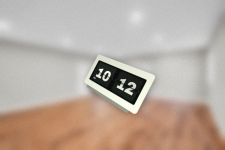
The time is **10:12**
